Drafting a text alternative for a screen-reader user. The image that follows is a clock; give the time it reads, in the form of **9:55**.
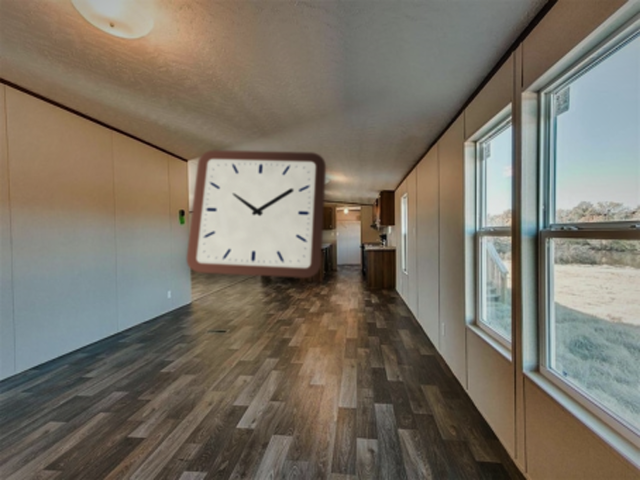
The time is **10:09**
